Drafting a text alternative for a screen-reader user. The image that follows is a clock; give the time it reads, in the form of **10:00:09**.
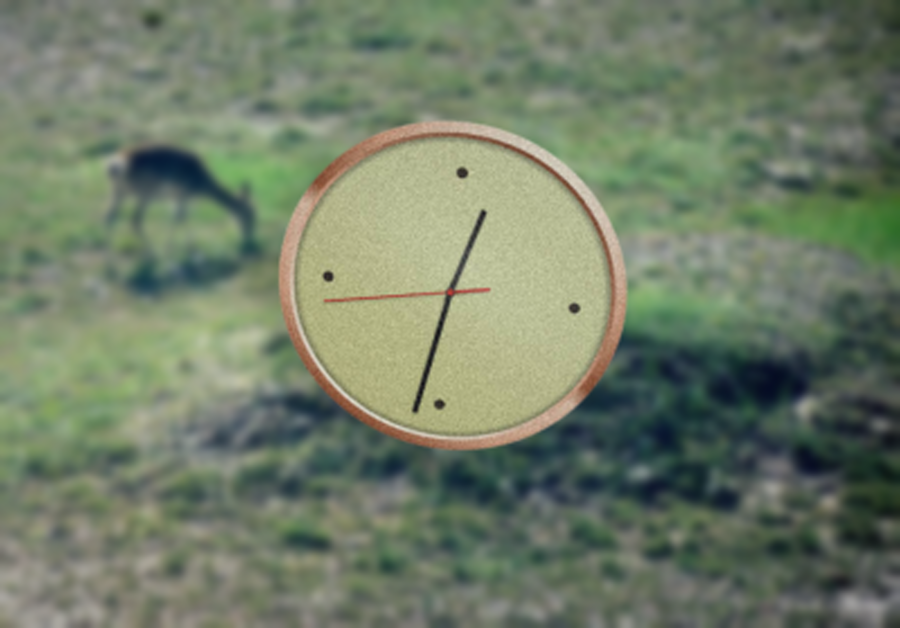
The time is **12:31:43**
